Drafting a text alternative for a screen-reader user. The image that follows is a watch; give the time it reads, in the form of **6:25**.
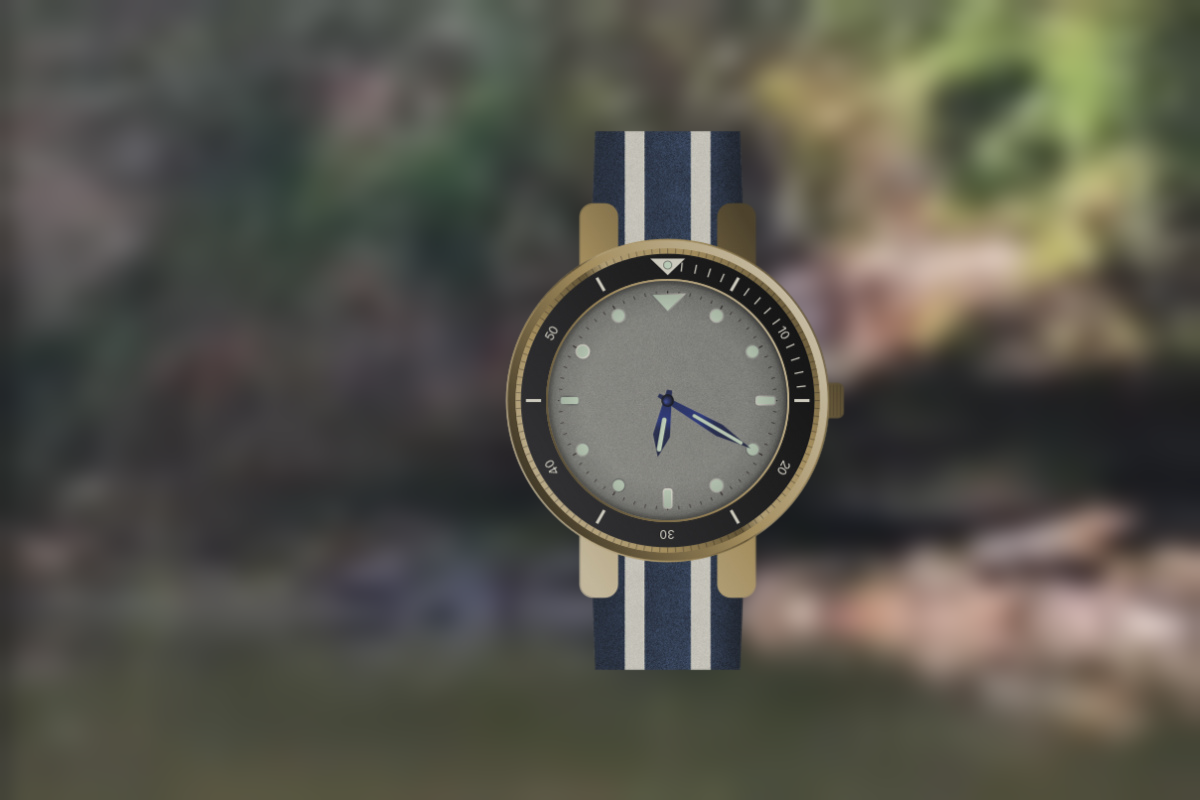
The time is **6:20**
